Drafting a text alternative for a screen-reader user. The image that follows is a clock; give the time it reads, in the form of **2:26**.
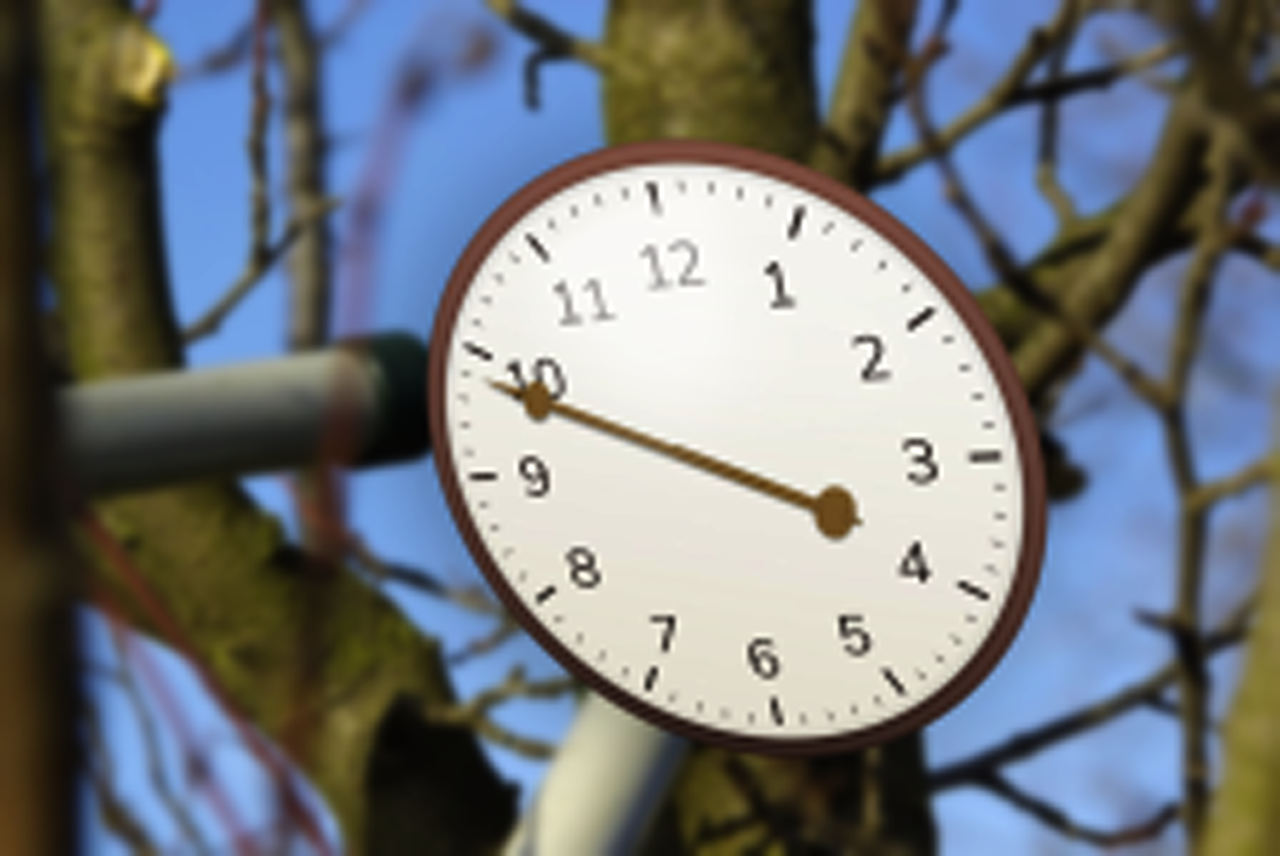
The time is **3:49**
